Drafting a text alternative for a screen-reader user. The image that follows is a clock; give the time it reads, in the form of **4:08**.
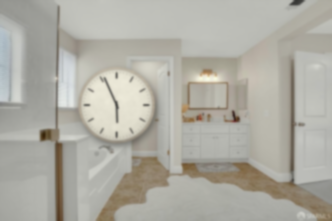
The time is **5:56**
